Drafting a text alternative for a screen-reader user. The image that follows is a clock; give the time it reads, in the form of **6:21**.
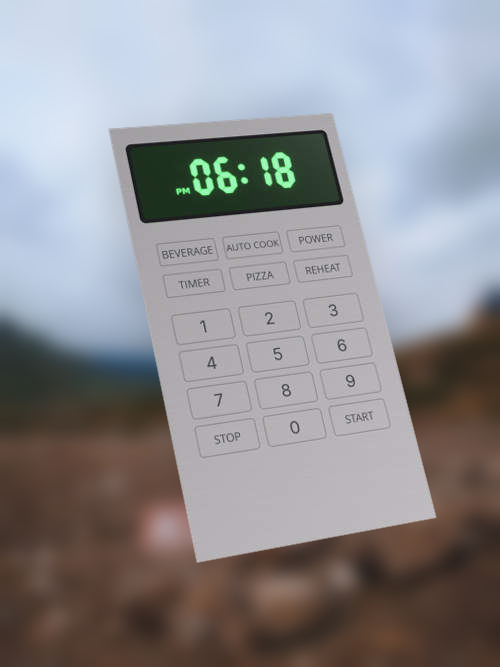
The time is **6:18**
